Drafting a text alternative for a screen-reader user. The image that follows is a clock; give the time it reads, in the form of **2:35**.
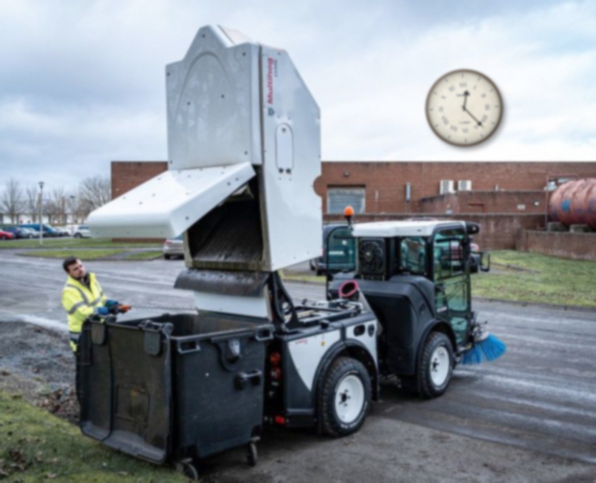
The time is **12:23**
